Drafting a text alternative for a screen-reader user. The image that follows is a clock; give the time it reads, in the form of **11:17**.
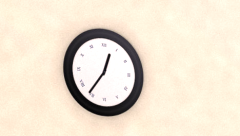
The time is **12:36**
